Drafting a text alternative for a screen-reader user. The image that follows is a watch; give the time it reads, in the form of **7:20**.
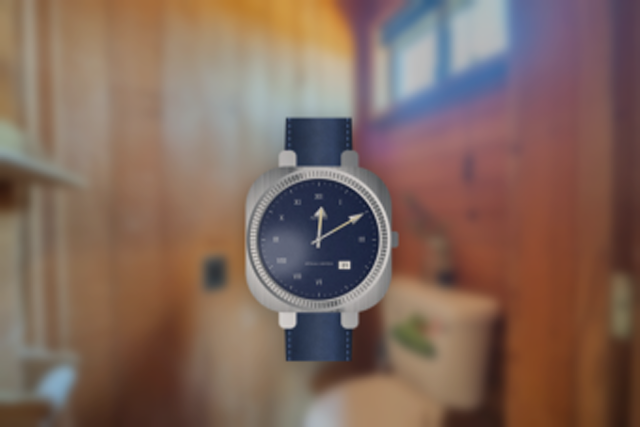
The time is **12:10**
